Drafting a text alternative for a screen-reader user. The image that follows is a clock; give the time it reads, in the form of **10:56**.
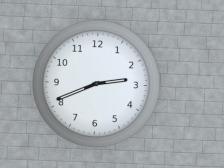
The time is **2:41**
